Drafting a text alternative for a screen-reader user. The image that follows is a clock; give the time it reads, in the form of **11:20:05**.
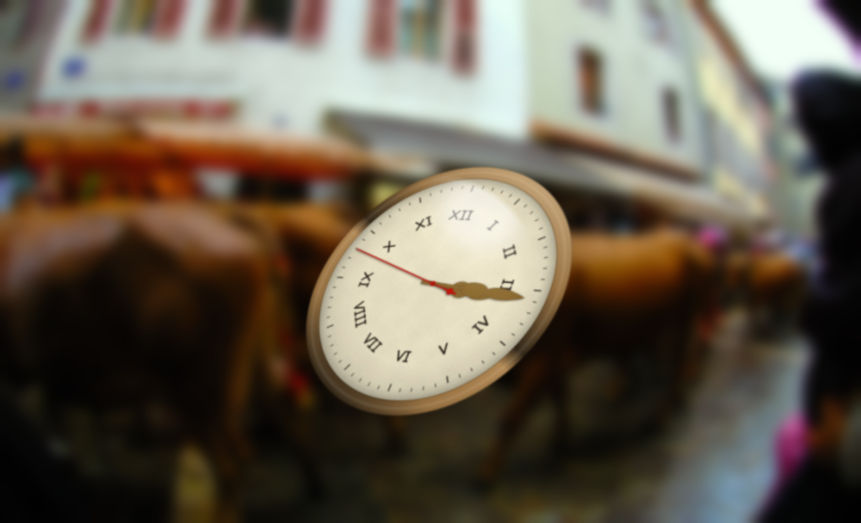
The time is **3:15:48**
